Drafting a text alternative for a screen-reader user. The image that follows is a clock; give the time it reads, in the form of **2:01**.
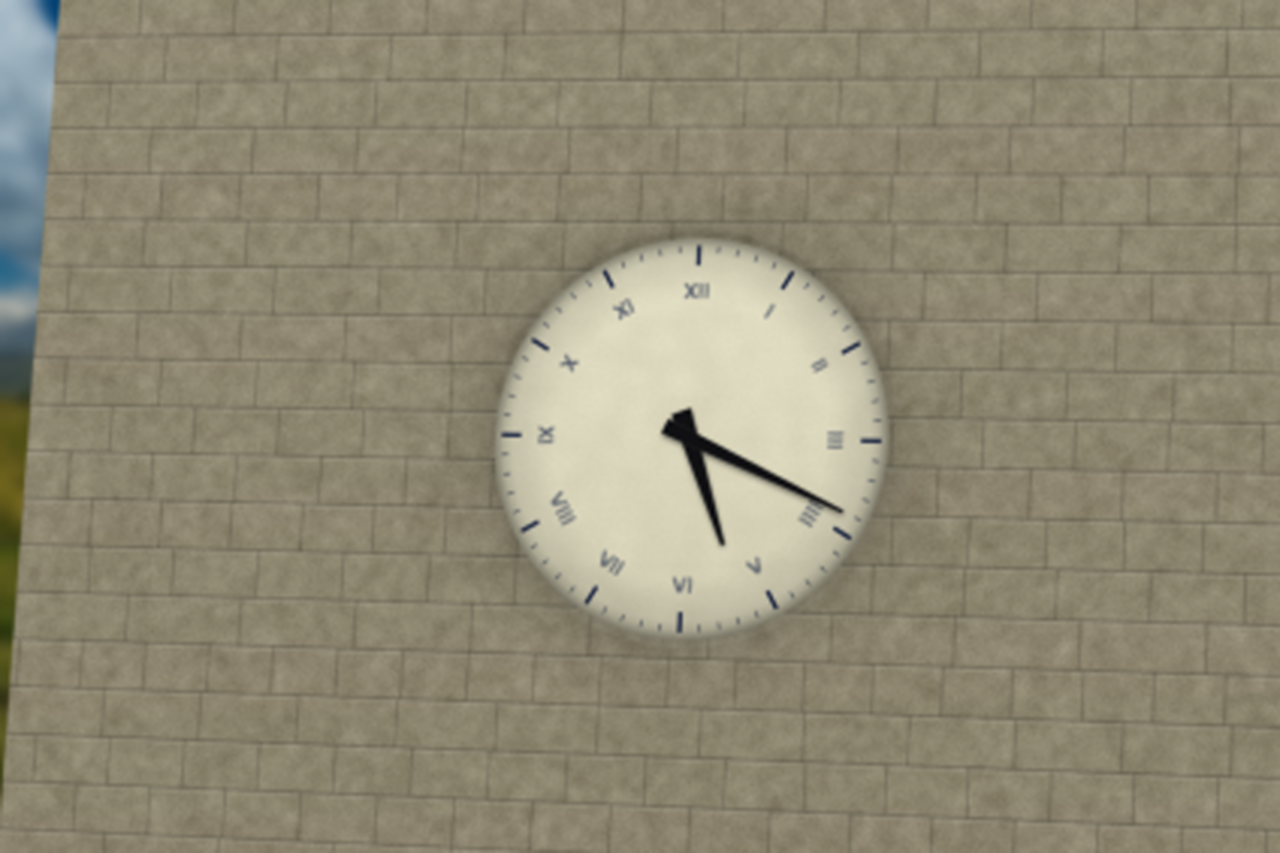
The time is **5:19**
